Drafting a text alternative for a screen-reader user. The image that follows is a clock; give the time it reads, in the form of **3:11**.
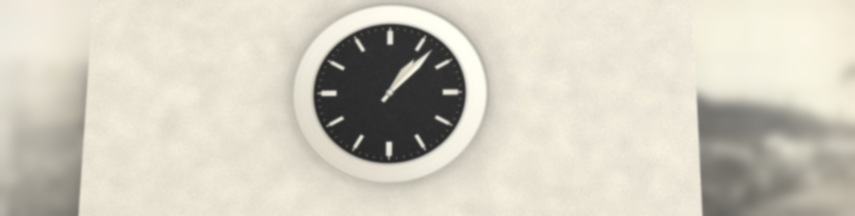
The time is **1:07**
